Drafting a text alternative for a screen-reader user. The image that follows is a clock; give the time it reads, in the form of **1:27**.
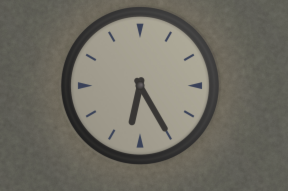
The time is **6:25**
